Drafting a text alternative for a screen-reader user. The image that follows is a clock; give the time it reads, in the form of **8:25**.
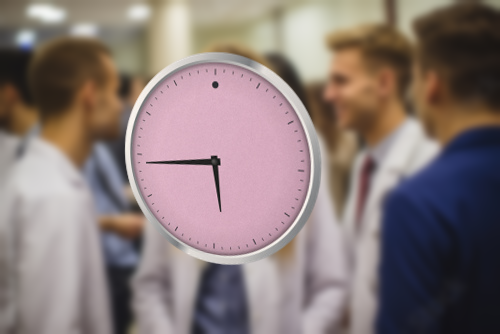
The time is **5:44**
